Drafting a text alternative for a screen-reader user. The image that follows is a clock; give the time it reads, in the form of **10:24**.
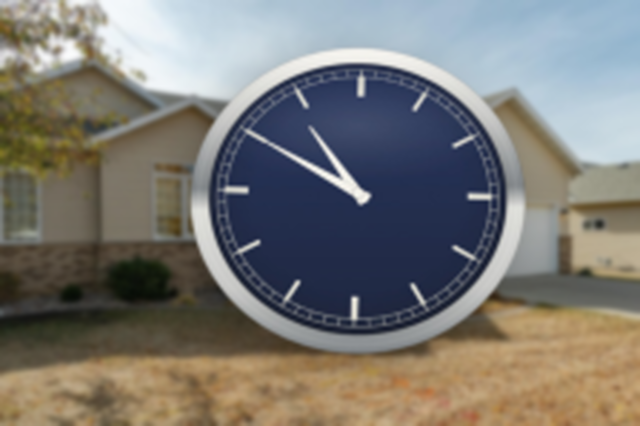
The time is **10:50**
